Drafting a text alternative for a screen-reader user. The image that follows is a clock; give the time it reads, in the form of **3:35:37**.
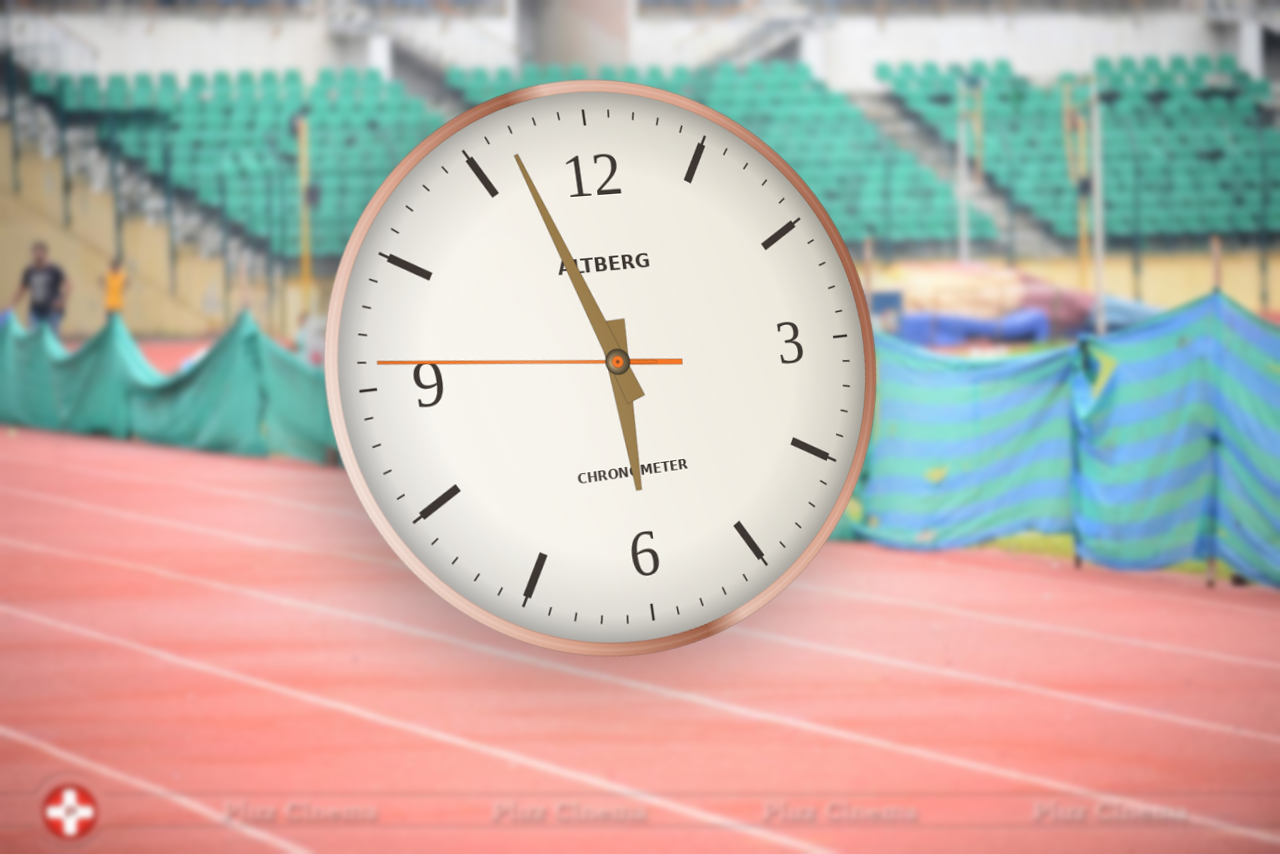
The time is **5:56:46**
